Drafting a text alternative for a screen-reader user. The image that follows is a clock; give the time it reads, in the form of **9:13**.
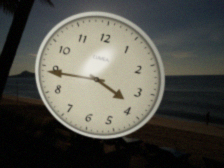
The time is **3:44**
